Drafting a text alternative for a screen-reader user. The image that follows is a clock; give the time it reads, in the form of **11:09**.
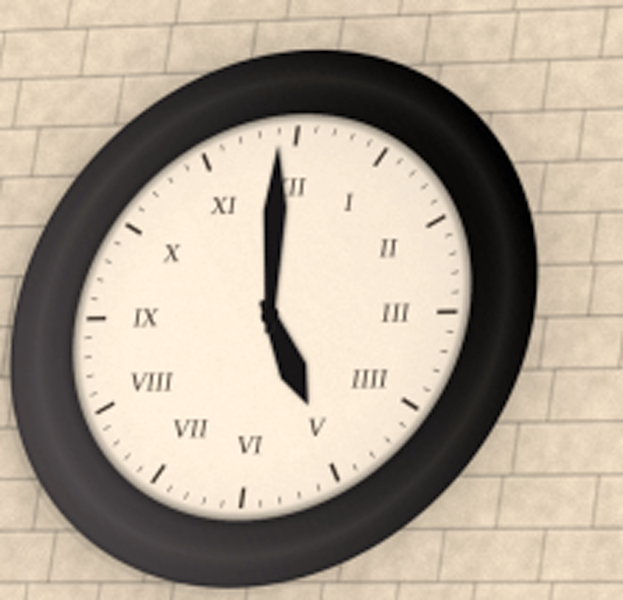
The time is **4:59**
